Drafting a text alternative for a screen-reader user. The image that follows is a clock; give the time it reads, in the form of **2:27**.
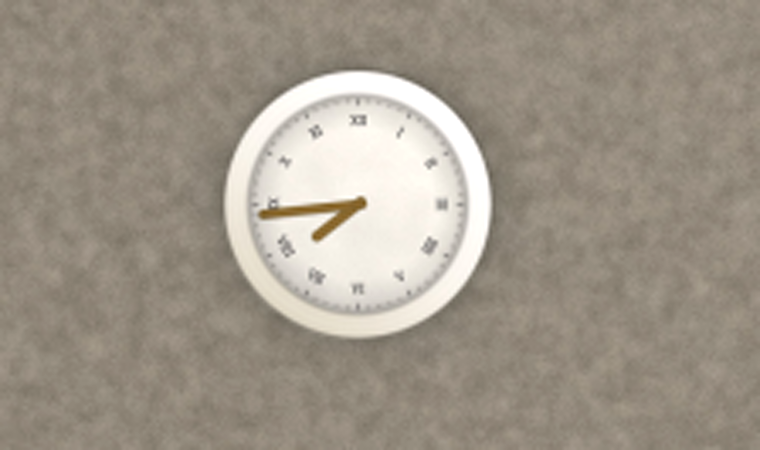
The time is **7:44**
